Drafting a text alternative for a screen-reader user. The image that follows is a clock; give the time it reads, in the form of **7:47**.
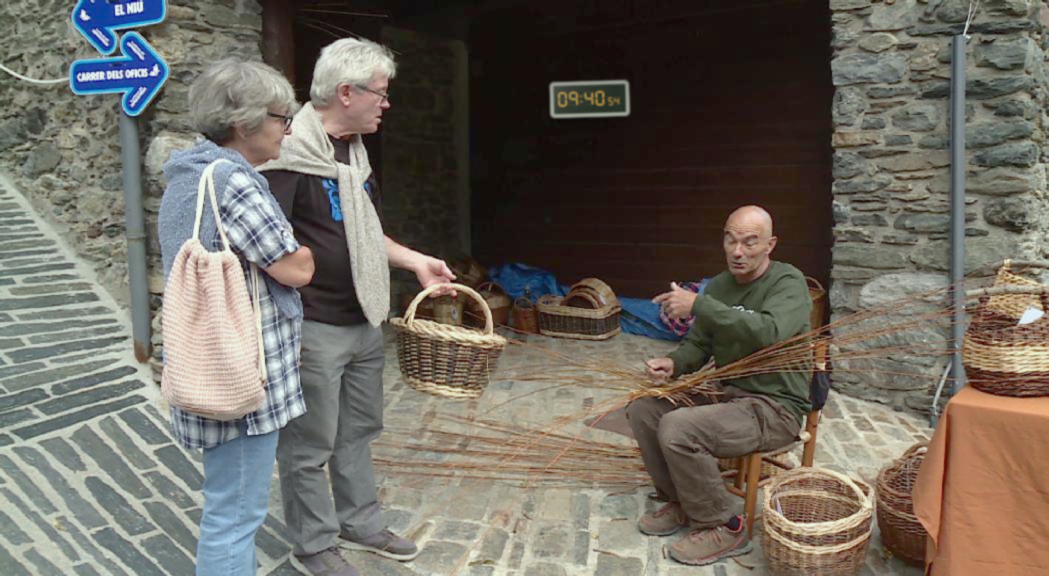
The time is **9:40**
